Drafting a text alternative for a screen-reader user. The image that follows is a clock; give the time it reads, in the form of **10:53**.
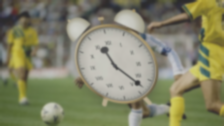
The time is **11:23**
